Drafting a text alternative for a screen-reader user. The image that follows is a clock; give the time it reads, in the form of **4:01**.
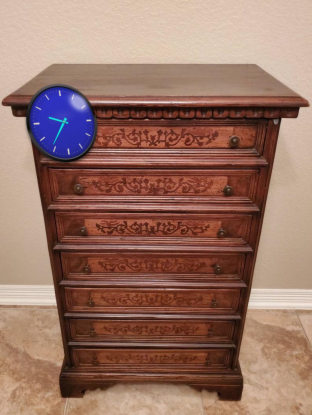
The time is **9:36**
